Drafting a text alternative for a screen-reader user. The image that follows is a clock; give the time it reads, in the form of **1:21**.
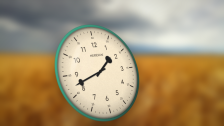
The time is **1:42**
